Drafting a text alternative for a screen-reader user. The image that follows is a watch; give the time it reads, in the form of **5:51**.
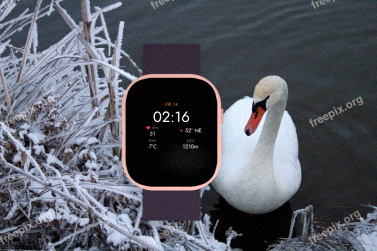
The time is **2:16**
